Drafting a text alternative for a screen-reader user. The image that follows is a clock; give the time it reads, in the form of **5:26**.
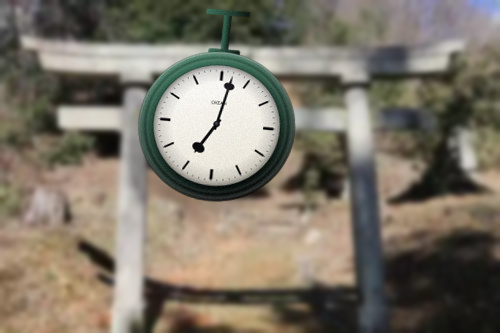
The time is **7:02**
